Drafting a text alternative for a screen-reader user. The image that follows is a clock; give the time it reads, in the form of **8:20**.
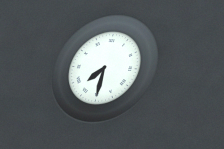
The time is **7:30**
